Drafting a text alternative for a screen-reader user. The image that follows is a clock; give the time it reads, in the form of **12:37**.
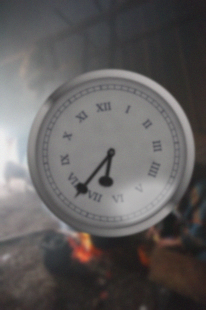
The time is **6:38**
